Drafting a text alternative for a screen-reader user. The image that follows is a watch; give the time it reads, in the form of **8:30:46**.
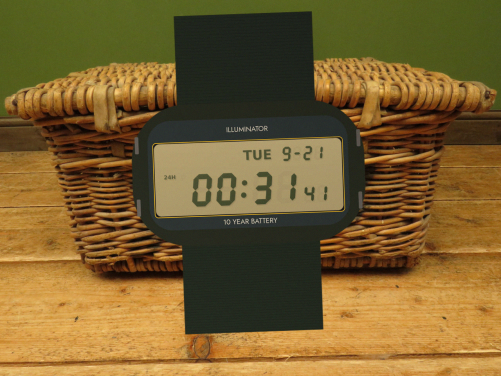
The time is **0:31:41**
